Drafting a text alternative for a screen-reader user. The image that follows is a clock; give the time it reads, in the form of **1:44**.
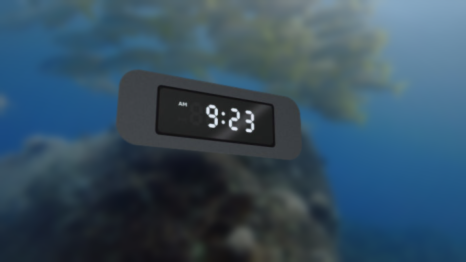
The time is **9:23**
